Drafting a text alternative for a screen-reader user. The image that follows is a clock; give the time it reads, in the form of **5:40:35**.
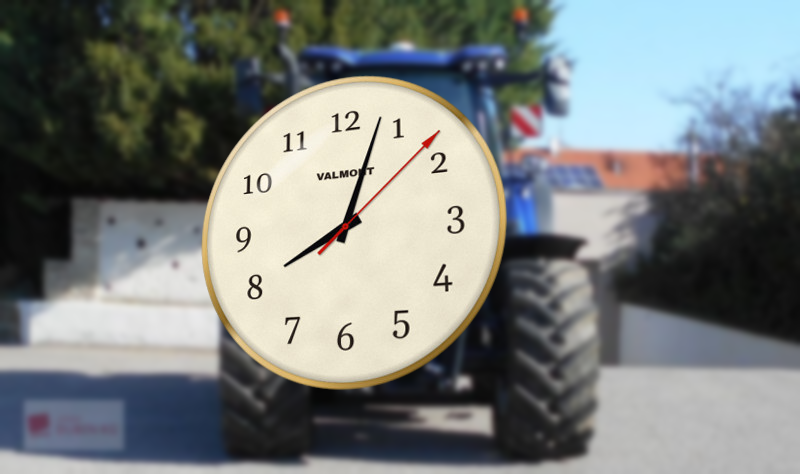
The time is **8:03:08**
